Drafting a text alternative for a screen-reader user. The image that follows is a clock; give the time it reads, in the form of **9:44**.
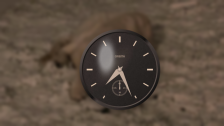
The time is **7:26**
